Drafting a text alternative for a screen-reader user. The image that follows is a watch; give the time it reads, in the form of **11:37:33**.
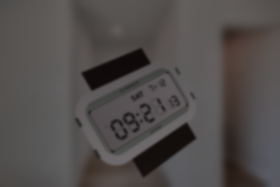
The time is **9:21:13**
